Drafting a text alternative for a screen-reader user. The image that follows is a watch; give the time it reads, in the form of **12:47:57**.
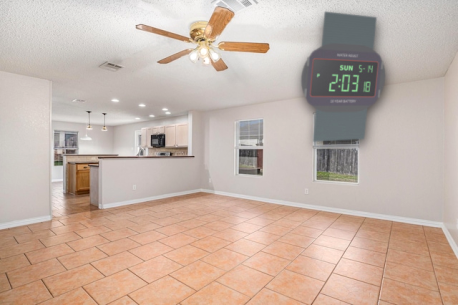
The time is **2:03:18**
